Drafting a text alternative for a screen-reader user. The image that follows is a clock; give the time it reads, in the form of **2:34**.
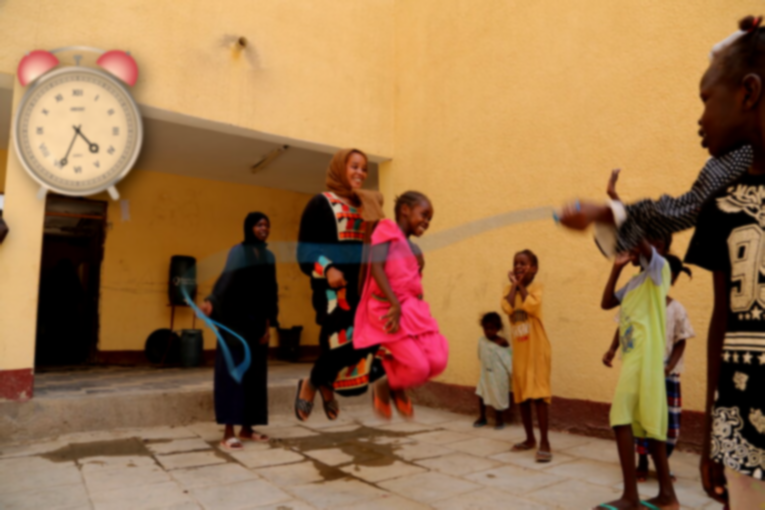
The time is **4:34**
